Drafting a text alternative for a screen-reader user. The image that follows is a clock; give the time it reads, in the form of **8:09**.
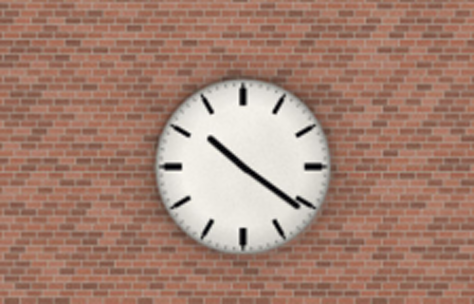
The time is **10:21**
